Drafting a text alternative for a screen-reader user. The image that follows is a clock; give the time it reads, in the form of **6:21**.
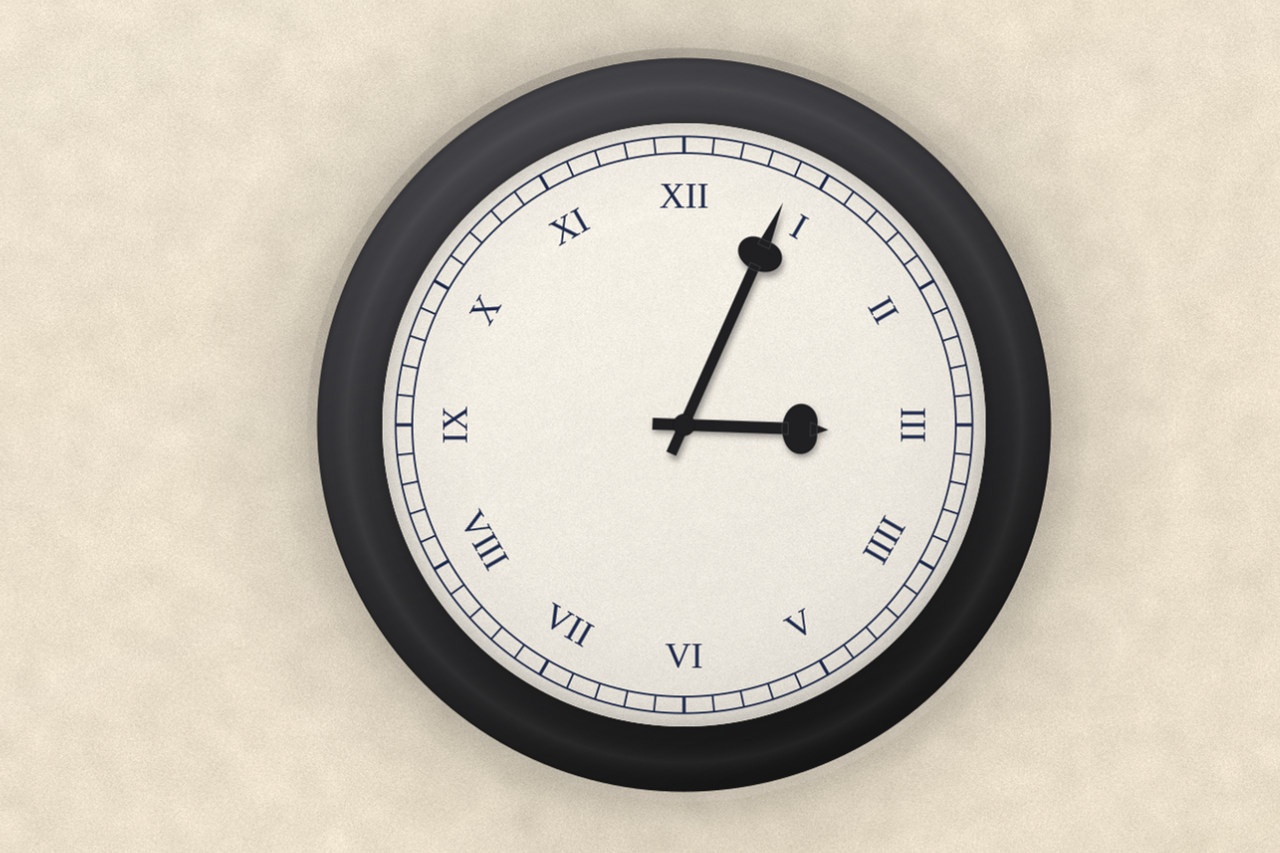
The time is **3:04**
